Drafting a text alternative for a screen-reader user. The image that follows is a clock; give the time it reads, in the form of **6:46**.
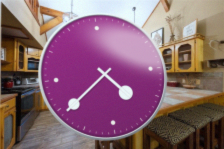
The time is **4:39**
